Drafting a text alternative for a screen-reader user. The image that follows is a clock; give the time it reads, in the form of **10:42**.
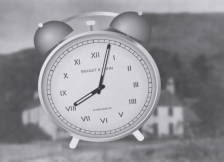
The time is **8:03**
